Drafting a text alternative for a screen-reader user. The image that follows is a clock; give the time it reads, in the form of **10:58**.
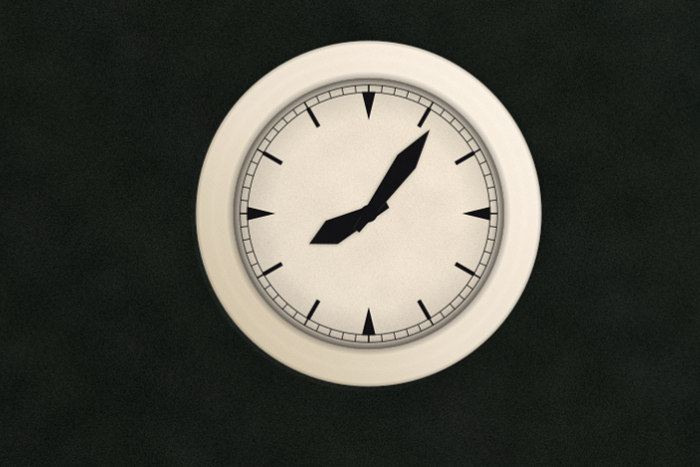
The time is **8:06**
